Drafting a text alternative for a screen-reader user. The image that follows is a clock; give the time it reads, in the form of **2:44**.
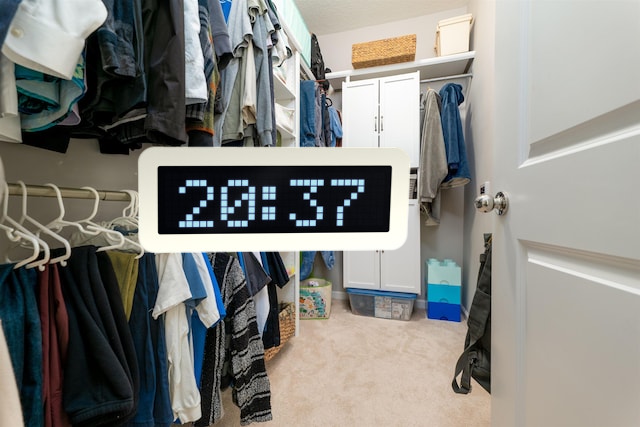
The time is **20:37**
